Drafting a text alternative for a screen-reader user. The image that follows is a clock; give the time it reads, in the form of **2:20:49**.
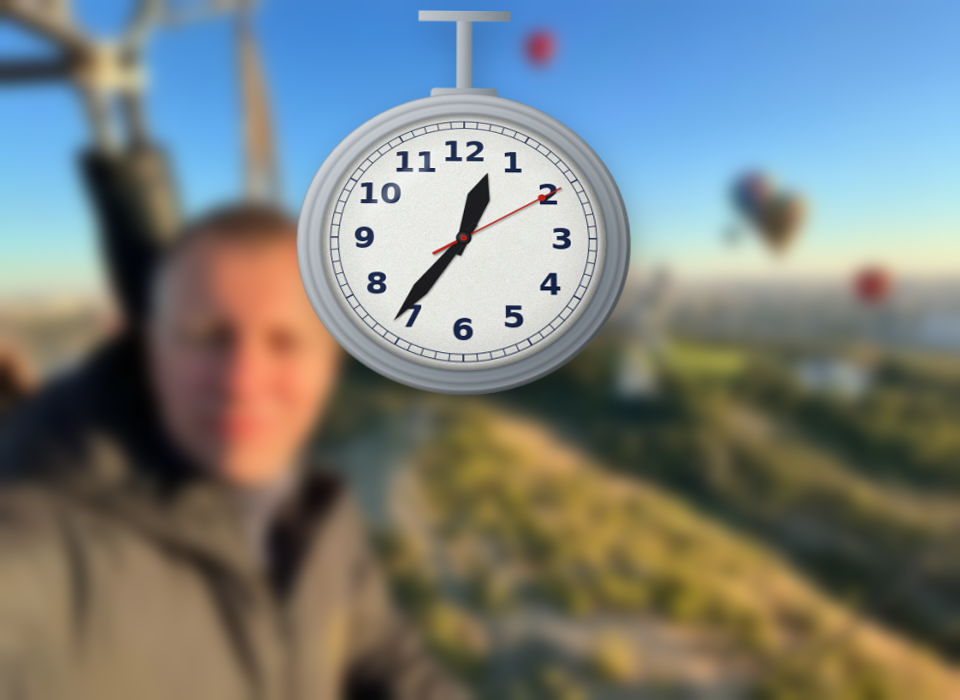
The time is **12:36:10**
